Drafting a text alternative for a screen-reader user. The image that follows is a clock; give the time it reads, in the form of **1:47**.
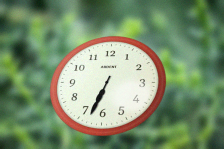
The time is **6:33**
